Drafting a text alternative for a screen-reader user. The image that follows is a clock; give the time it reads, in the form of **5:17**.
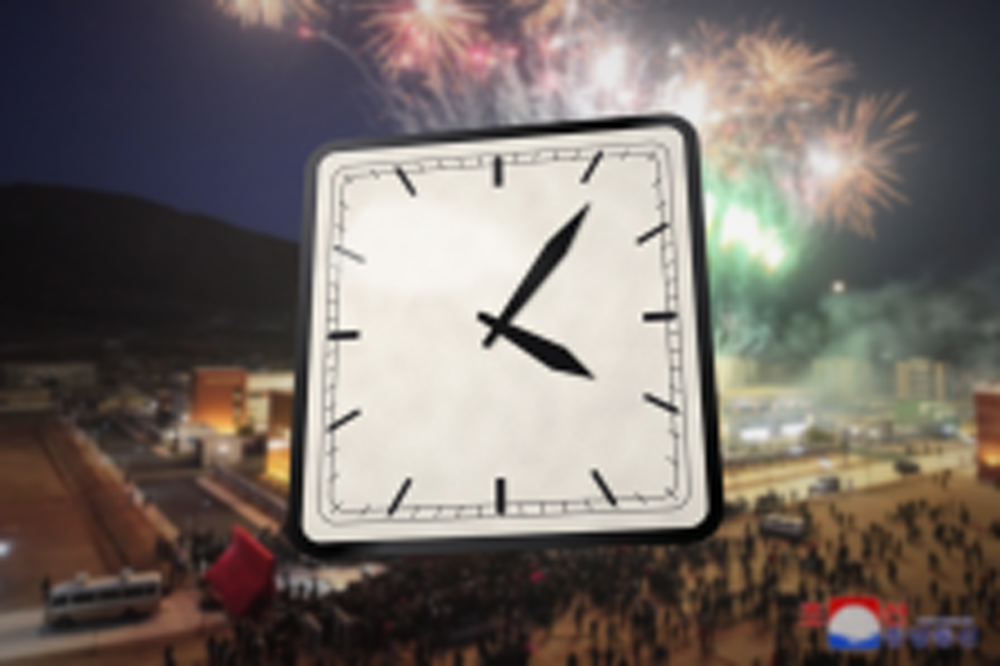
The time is **4:06**
